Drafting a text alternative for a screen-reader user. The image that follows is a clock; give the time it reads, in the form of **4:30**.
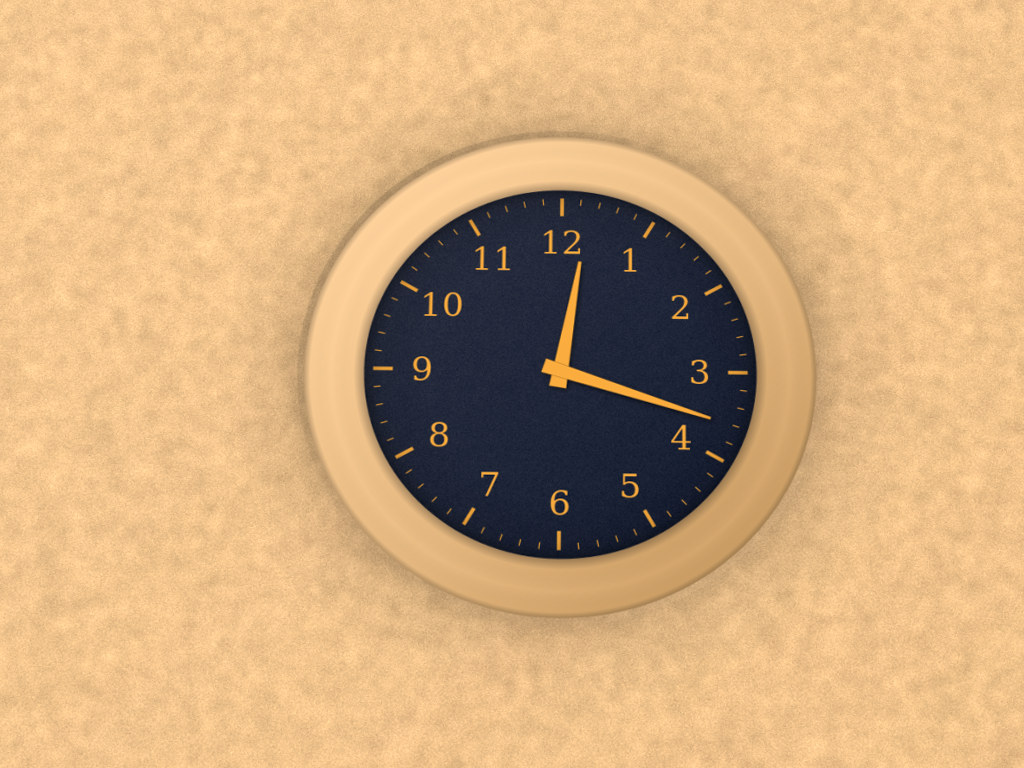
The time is **12:18**
